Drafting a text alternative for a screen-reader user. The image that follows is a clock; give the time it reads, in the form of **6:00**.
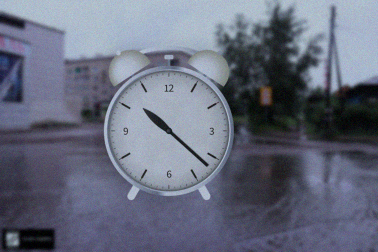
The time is **10:22**
